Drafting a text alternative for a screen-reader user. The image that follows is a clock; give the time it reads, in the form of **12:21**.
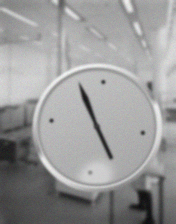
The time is **4:55**
